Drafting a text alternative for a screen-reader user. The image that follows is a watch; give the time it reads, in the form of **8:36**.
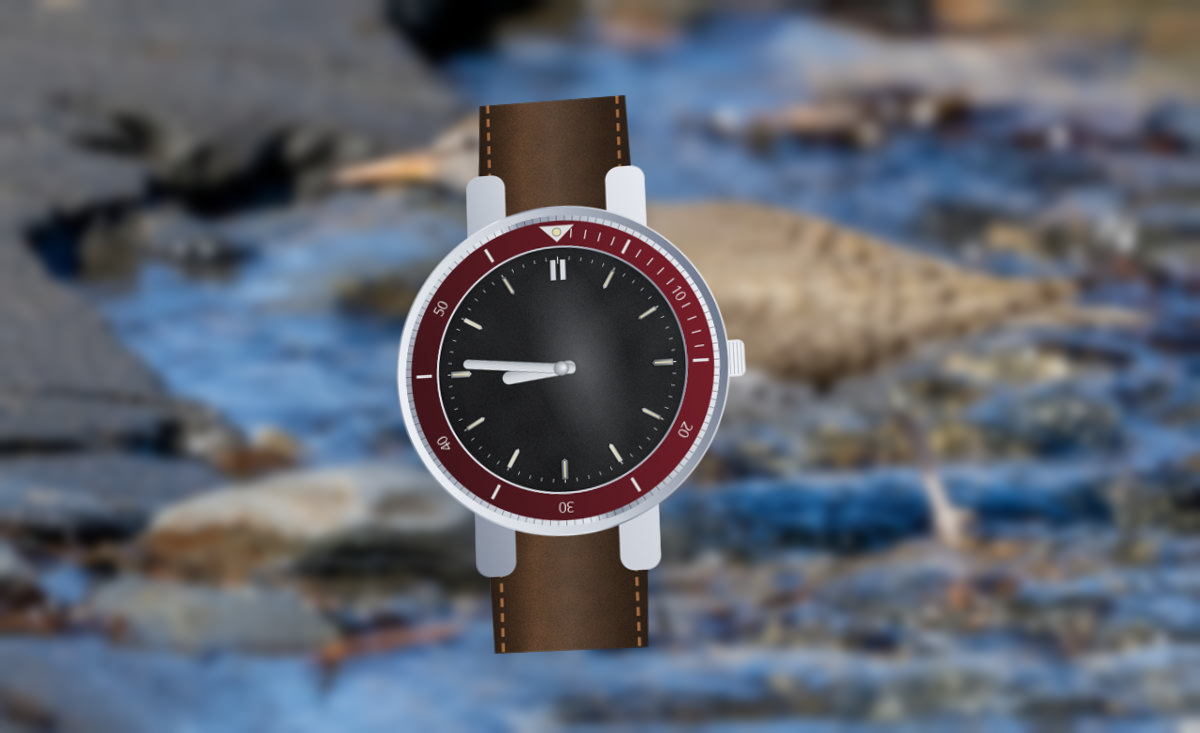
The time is **8:46**
